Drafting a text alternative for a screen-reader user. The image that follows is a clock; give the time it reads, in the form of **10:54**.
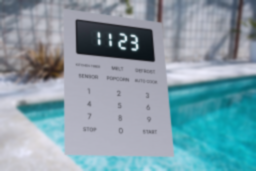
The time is **11:23**
